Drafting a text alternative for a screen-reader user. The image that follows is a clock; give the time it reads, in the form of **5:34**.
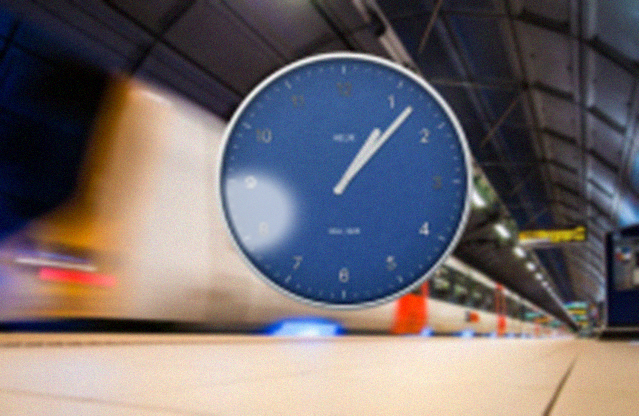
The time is **1:07**
